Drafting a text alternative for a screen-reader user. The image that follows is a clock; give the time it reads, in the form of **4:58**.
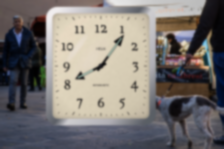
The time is **8:06**
